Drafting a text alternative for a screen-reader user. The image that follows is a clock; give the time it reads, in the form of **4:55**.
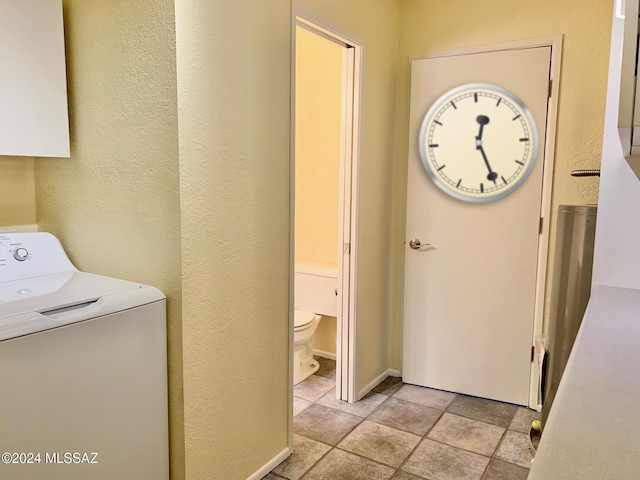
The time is **12:27**
